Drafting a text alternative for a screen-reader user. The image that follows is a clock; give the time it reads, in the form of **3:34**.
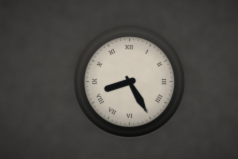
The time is **8:25**
